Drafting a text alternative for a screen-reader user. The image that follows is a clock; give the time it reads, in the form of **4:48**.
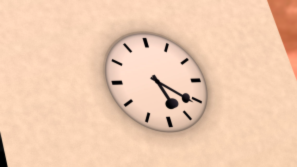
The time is **5:21**
